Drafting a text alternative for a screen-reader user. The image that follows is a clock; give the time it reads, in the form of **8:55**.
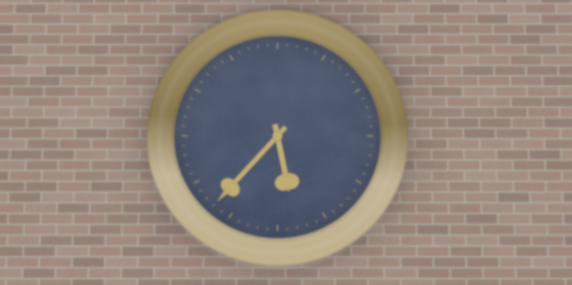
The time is **5:37**
